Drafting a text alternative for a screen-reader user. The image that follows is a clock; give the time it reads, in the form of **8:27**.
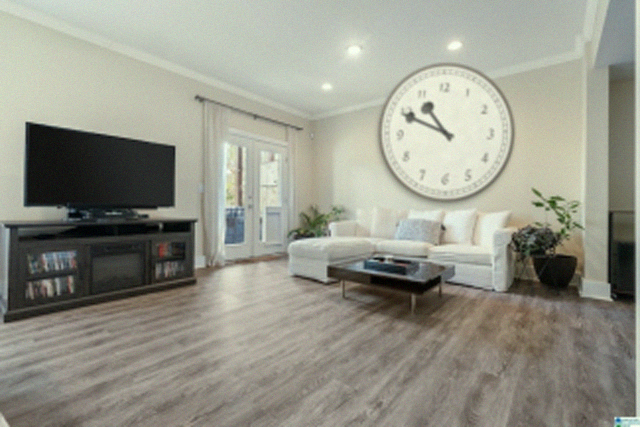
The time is **10:49**
